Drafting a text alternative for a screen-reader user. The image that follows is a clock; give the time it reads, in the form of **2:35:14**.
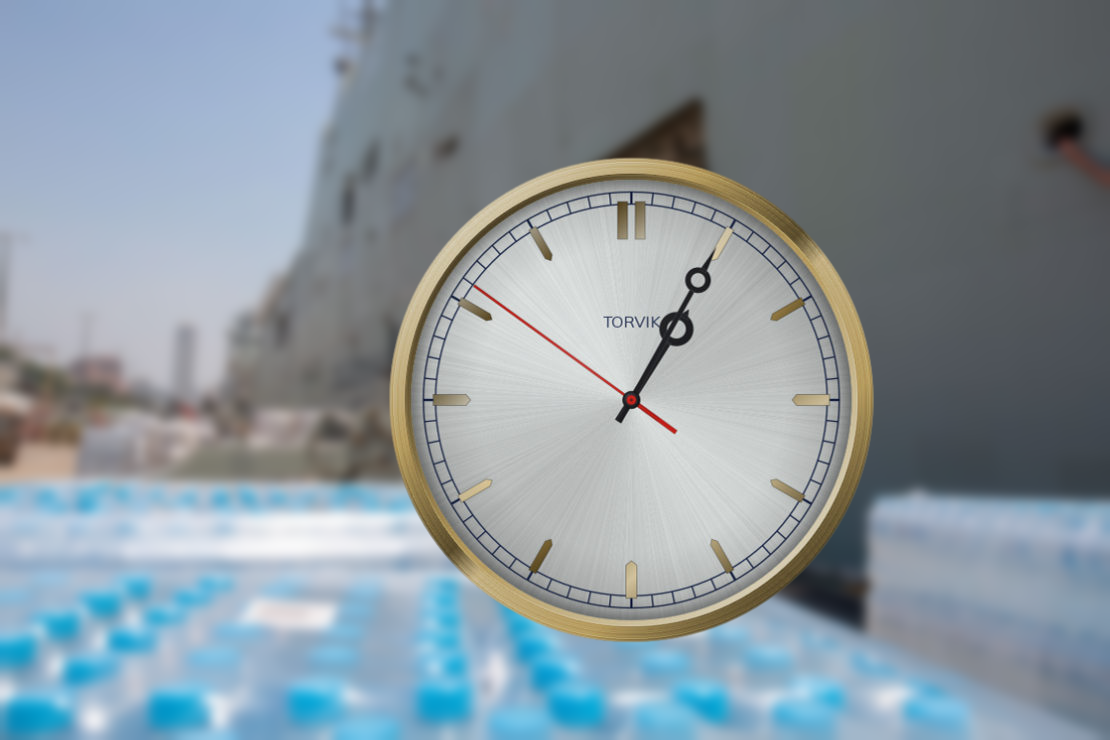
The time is **1:04:51**
